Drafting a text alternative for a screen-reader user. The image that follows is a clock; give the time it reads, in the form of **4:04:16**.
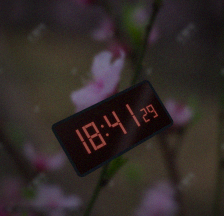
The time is **18:41:29**
